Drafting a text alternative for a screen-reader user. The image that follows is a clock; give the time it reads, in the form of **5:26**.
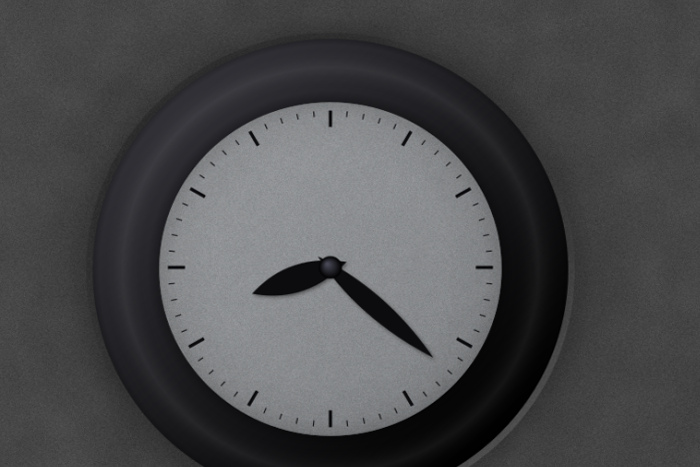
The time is **8:22**
